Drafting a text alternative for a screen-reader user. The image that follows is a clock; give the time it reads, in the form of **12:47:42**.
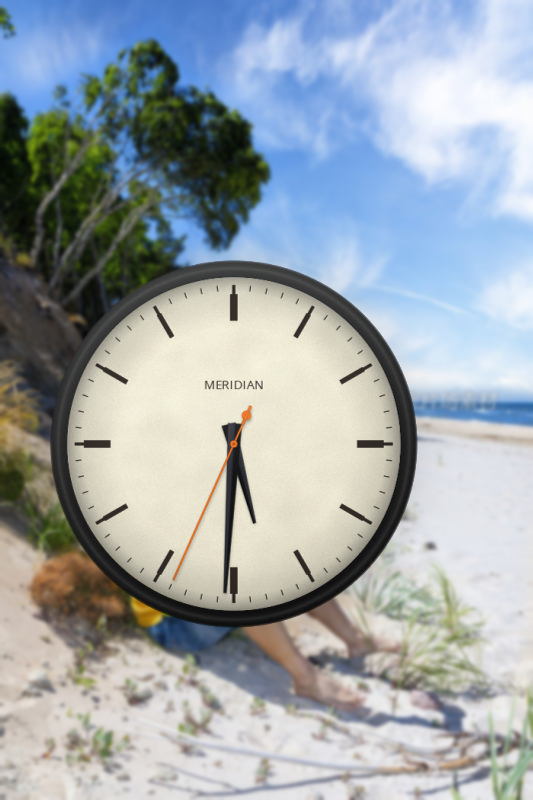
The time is **5:30:34**
